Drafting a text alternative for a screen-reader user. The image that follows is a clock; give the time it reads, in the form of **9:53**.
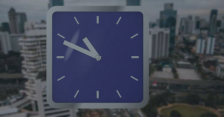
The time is **10:49**
